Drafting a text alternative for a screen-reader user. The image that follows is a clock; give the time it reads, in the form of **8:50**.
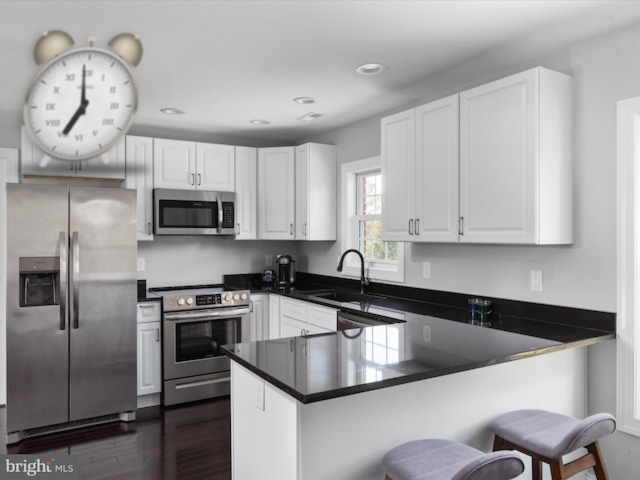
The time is **6:59**
